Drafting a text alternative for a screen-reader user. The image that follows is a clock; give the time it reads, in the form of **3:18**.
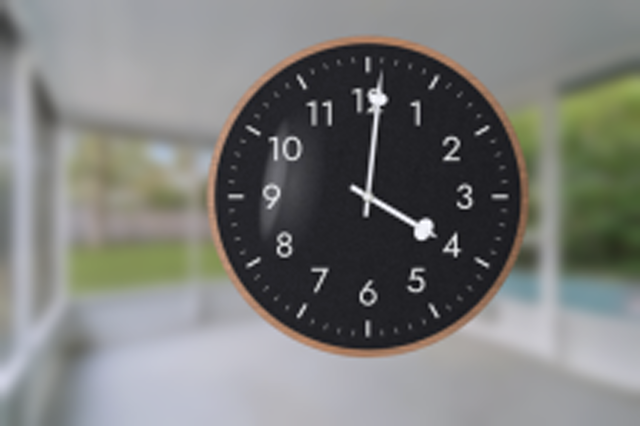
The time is **4:01**
